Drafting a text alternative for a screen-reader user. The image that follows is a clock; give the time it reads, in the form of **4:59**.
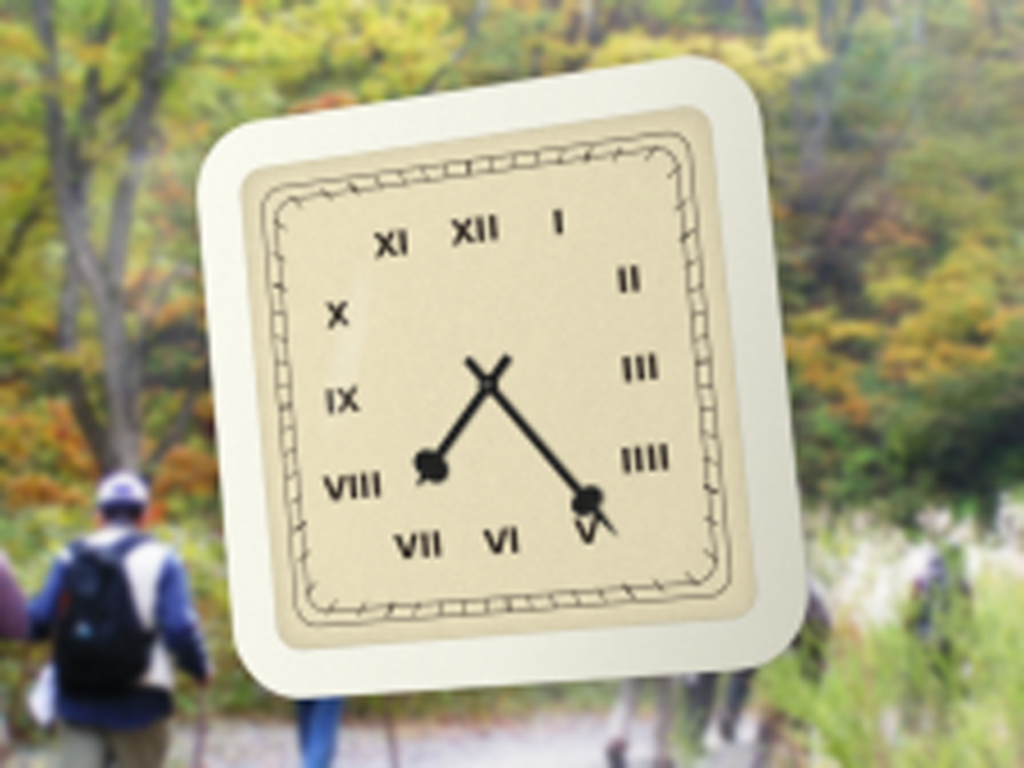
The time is **7:24**
